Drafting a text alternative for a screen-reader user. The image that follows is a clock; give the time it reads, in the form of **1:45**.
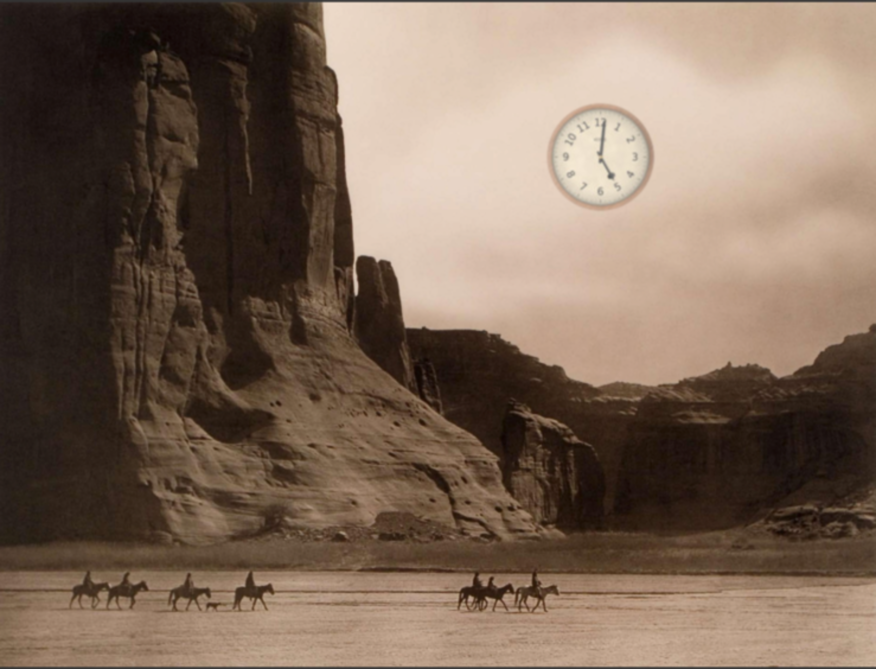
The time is **5:01**
